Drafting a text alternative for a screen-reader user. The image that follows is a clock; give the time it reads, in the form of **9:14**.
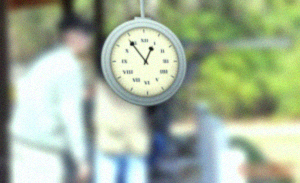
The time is **12:54**
